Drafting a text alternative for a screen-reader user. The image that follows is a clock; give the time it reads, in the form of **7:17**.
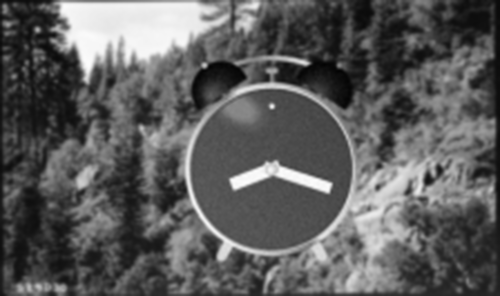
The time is **8:18**
